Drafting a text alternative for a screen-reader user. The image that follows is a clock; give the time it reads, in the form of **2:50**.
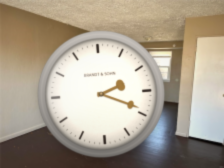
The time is **2:19**
